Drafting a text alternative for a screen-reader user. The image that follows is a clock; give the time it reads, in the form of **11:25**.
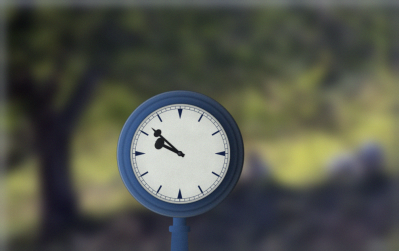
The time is **9:52**
